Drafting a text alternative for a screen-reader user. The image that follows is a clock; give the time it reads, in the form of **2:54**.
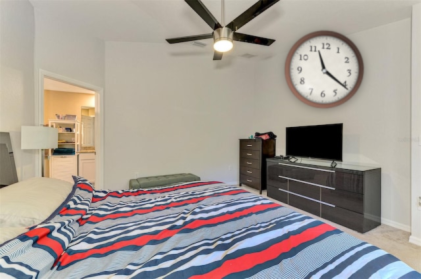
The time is **11:21**
